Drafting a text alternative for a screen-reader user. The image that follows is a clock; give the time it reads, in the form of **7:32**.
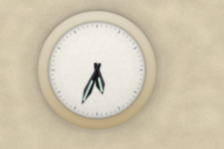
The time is **5:34**
